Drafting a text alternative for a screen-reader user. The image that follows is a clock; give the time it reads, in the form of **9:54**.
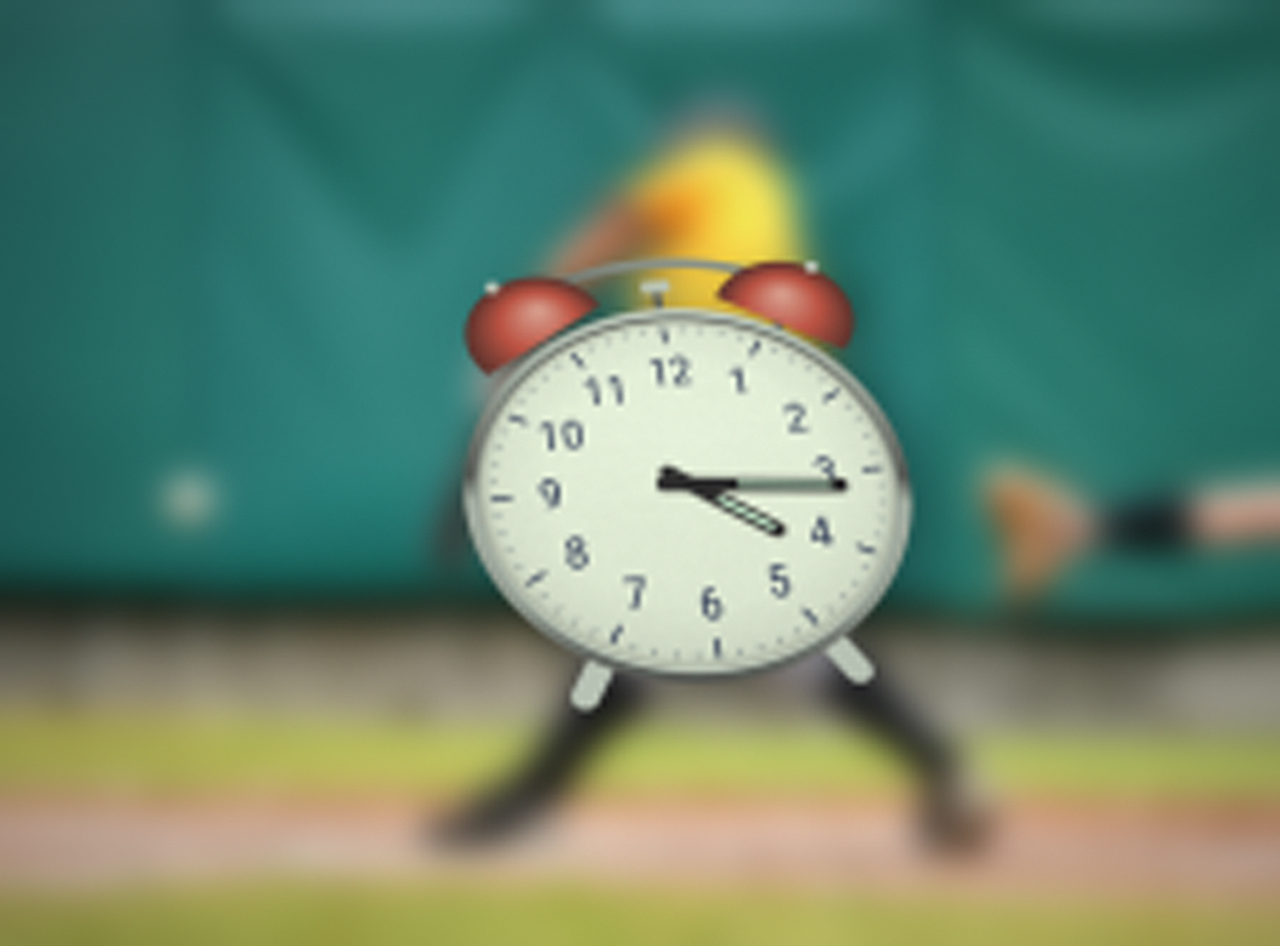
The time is **4:16**
